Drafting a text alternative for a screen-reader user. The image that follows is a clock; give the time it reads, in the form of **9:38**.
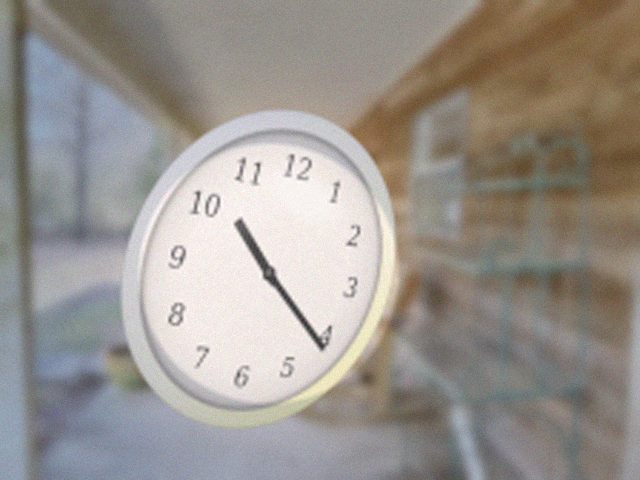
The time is **10:21**
